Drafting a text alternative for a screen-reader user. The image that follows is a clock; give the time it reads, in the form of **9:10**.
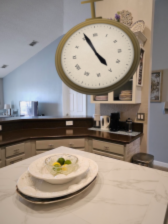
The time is **4:56**
